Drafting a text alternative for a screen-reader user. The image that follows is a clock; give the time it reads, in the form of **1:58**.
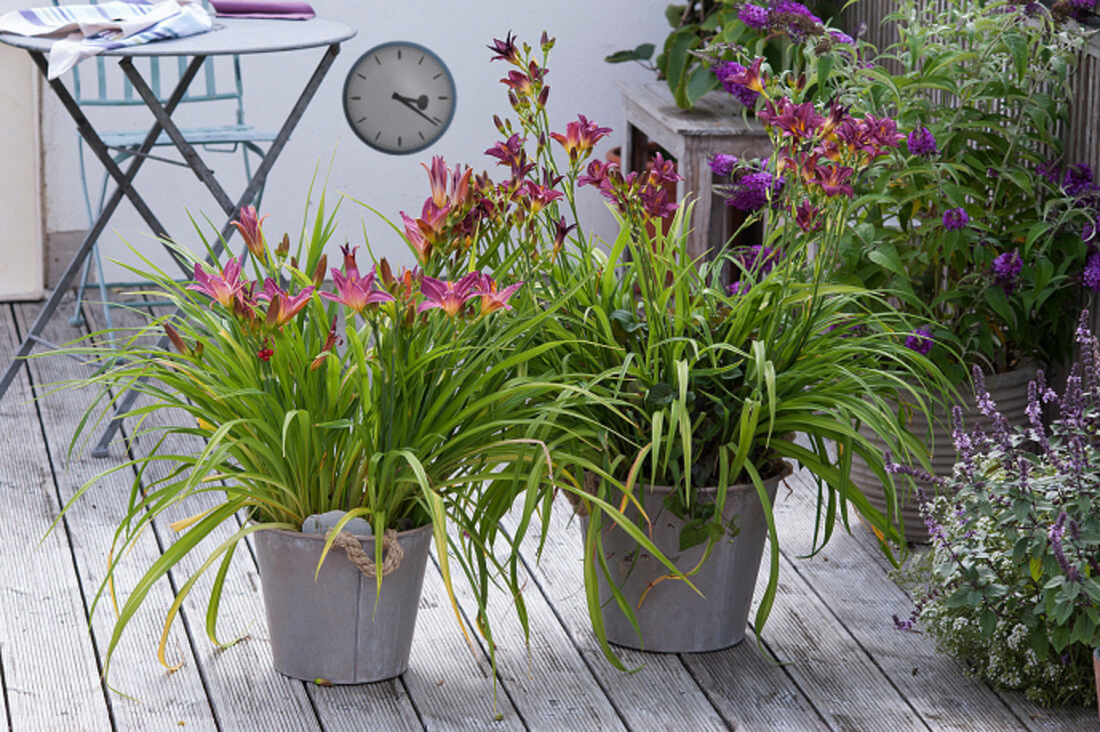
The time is **3:21**
